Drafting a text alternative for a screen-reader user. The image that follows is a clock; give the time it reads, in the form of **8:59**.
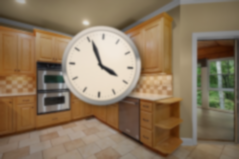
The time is **3:56**
